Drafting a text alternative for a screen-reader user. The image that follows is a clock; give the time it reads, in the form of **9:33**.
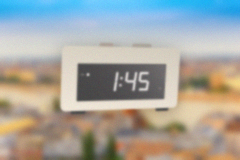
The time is **1:45**
